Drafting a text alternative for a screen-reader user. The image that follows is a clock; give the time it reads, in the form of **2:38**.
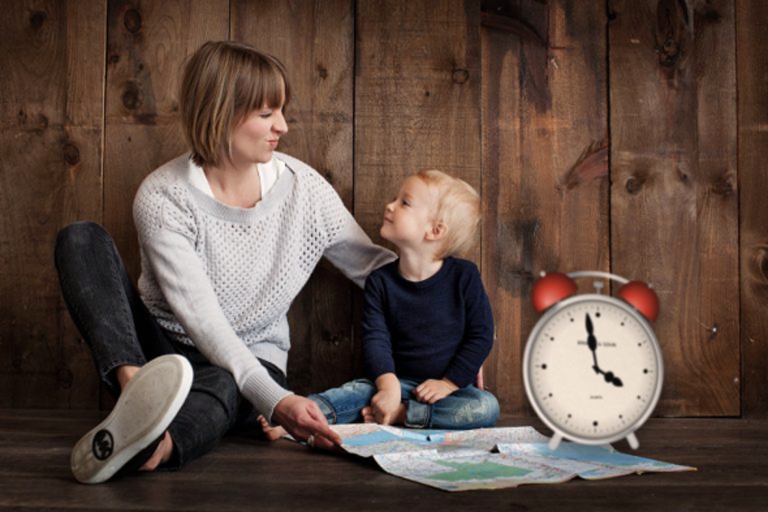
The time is **3:58**
